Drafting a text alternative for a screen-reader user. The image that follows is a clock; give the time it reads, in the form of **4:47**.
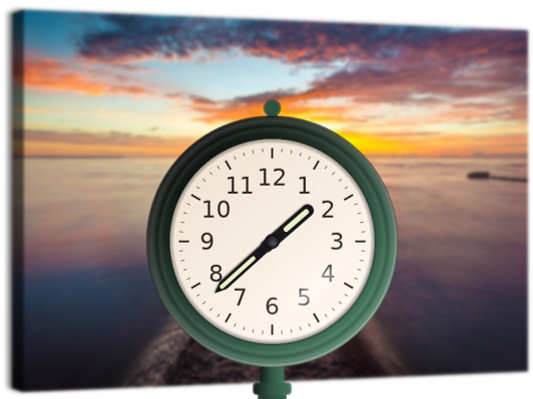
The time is **1:38**
